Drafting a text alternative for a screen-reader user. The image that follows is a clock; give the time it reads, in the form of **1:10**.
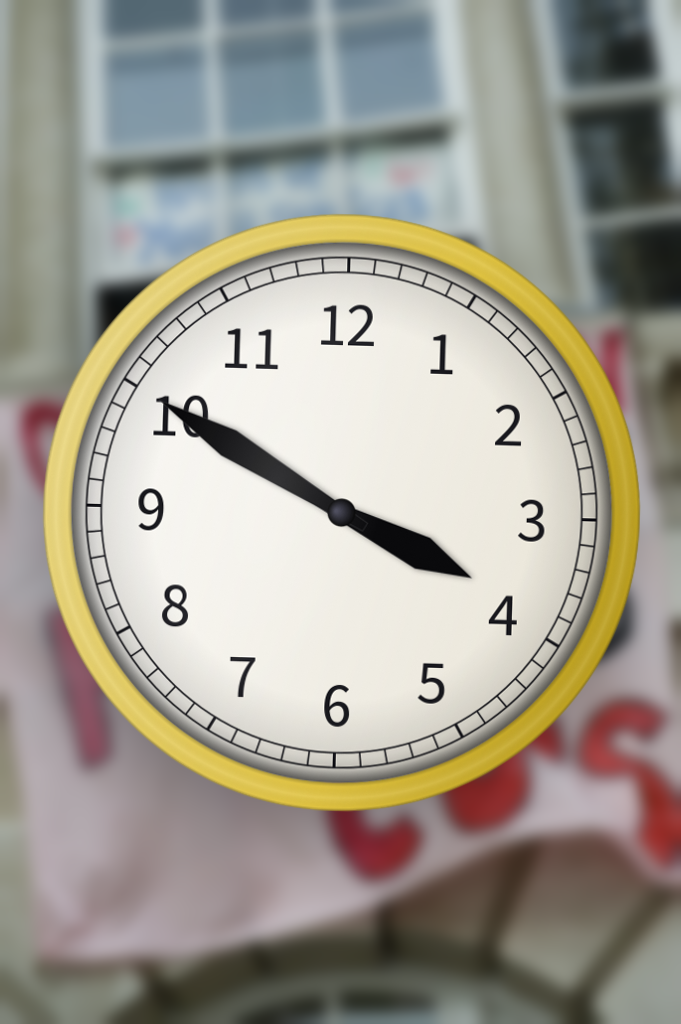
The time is **3:50**
